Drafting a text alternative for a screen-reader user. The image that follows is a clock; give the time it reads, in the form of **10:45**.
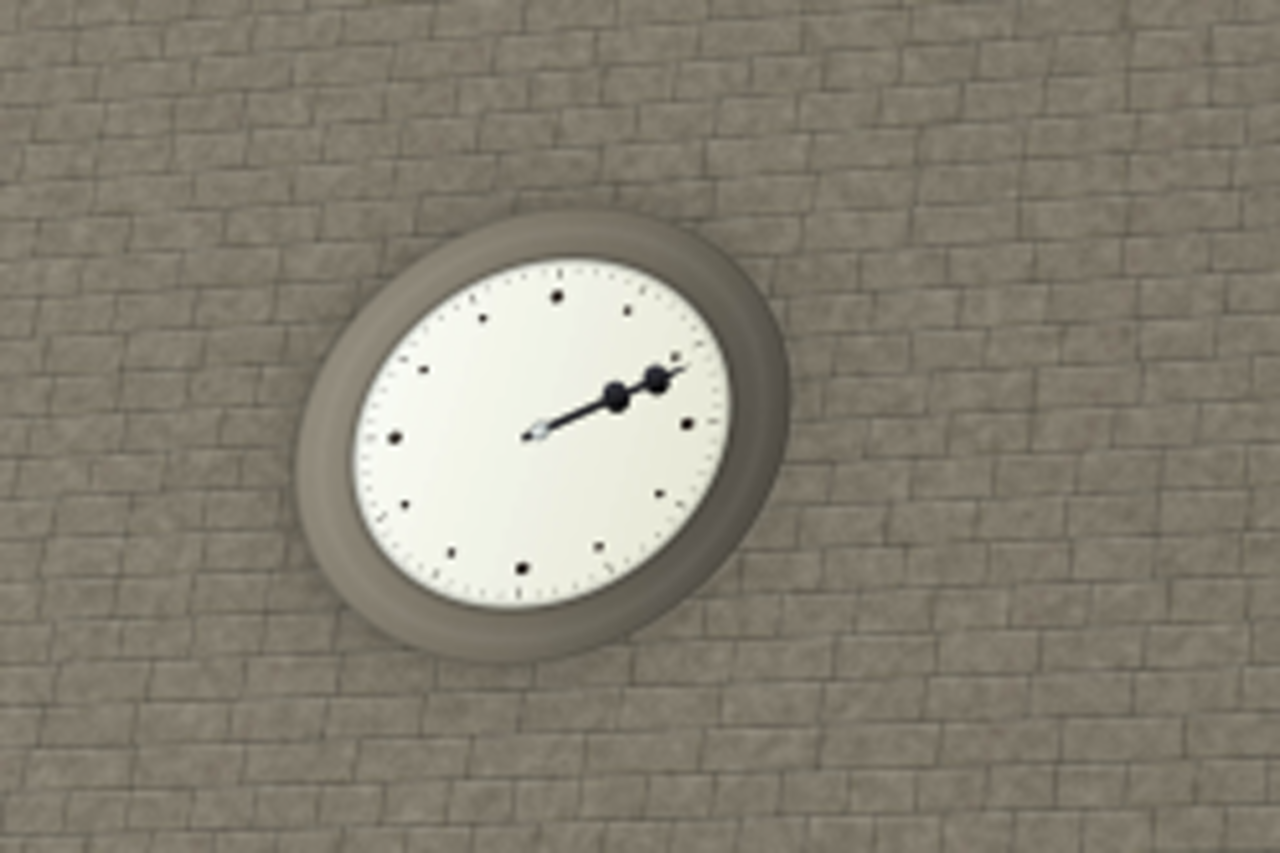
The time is **2:11**
